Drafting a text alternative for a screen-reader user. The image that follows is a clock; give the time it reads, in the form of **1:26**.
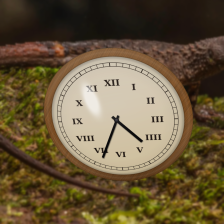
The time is **4:34**
